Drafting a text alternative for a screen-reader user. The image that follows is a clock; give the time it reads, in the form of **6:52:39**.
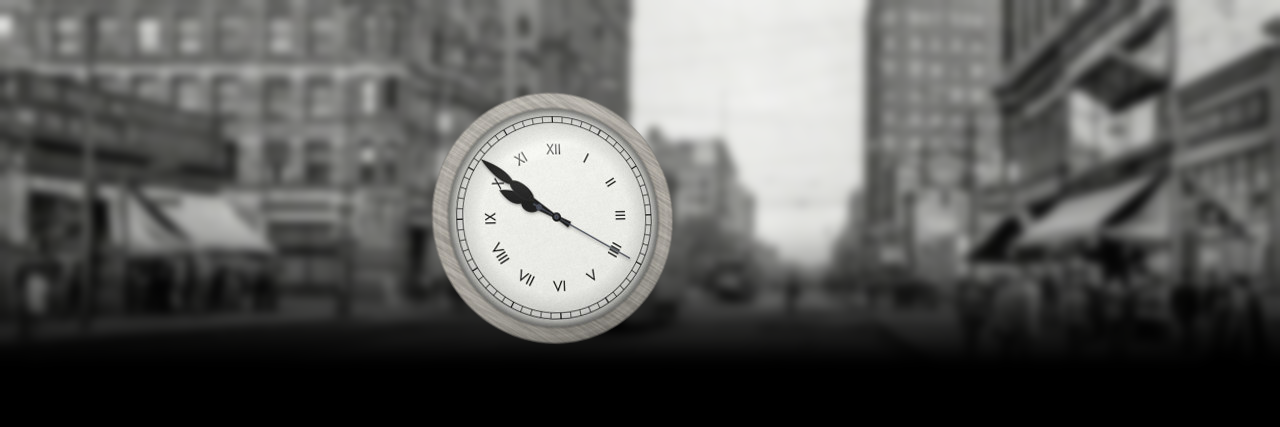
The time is **9:51:20**
